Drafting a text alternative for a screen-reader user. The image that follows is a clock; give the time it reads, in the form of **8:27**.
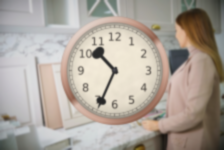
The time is **10:34**
